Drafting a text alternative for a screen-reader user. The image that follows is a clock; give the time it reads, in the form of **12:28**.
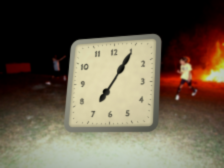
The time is **7:05**
